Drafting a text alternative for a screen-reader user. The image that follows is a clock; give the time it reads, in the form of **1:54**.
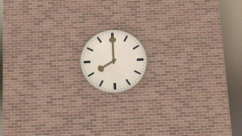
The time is **8:00**
